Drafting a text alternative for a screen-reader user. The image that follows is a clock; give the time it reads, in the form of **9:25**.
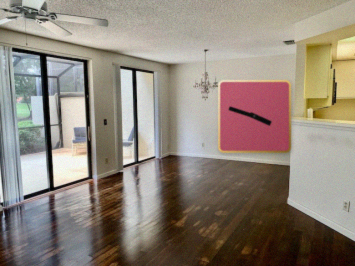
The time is **3:48**
